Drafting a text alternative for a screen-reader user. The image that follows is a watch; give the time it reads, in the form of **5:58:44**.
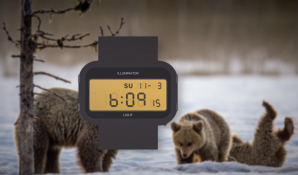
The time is **6:09:15**
